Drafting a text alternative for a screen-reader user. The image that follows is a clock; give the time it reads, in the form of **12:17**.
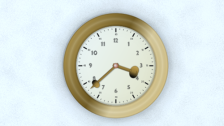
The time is **3:38**
